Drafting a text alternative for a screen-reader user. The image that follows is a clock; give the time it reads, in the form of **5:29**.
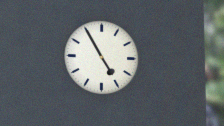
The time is **4:55**
